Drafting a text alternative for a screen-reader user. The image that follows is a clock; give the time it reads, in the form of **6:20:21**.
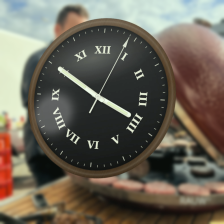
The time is **3:50:04**
